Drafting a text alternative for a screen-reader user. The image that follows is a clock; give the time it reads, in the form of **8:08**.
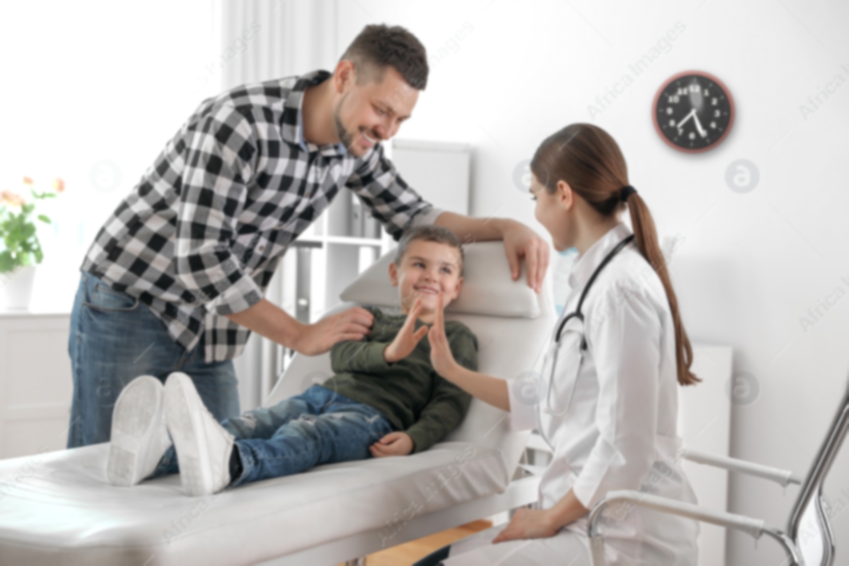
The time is **7:26**
